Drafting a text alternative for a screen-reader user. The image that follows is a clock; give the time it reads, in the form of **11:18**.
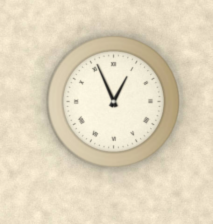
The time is **12:56**
